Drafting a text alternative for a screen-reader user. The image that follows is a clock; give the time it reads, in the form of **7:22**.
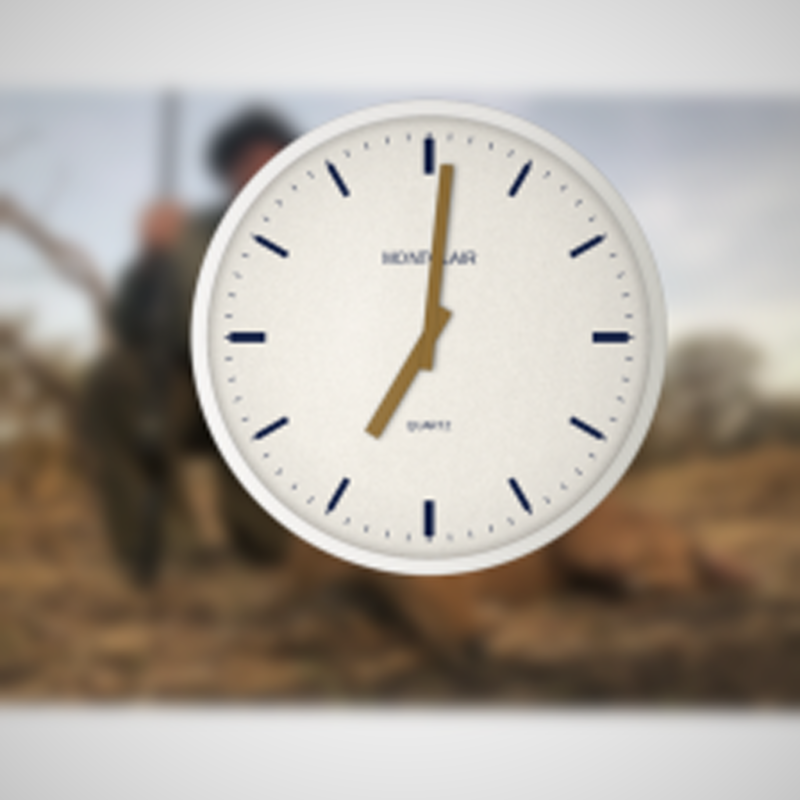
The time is **7:01**
